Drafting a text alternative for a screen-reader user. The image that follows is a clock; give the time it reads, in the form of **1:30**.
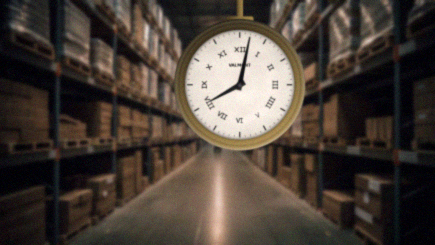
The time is **8:02**
